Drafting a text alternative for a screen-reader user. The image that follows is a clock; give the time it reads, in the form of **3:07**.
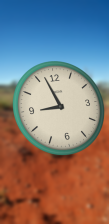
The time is **8:57**
